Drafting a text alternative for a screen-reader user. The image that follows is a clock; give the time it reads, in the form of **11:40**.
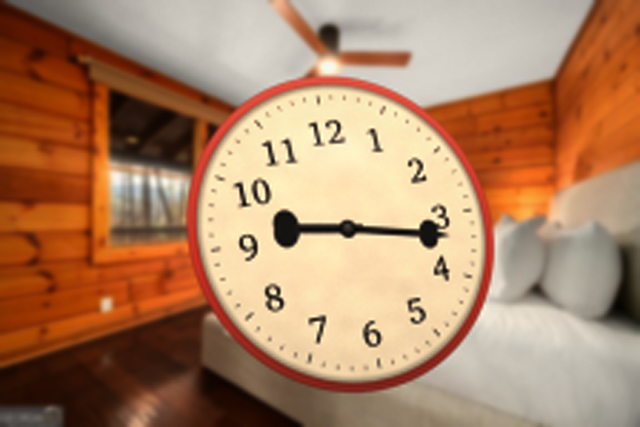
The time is **9:17**
